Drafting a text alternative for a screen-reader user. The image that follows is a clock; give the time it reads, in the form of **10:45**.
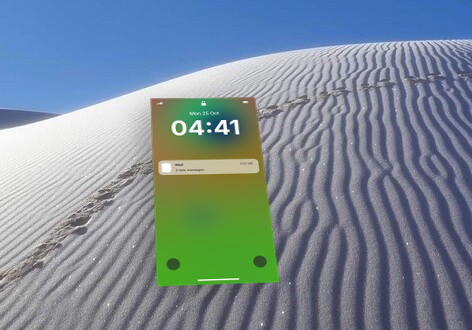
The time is **4:41**
